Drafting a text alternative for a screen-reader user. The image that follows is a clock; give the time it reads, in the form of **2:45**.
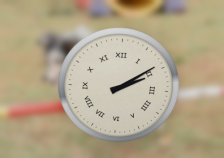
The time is **2:09**
